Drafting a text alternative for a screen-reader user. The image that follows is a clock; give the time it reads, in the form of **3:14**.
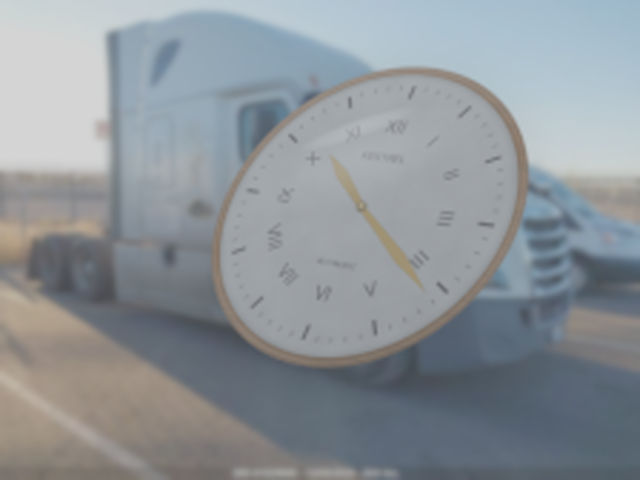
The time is **10:21**
